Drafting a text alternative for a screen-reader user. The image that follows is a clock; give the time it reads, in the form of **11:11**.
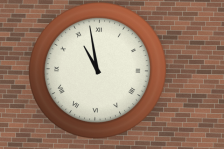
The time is **10:58**
